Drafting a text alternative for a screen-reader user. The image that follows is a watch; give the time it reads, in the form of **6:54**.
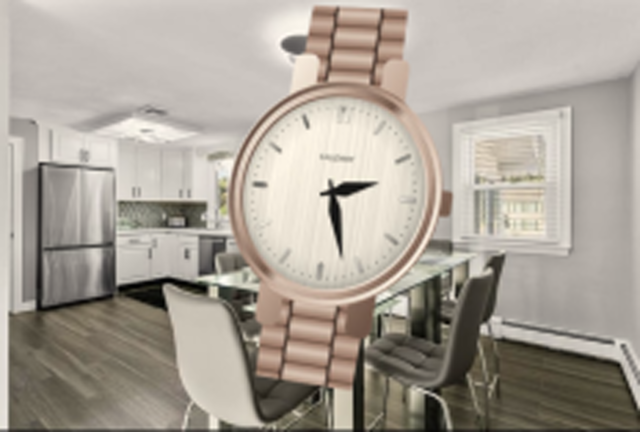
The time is **2:27**
